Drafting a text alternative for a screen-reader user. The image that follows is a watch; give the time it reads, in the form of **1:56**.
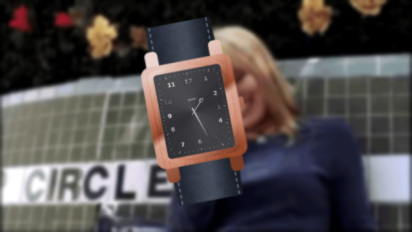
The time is **1:27**
